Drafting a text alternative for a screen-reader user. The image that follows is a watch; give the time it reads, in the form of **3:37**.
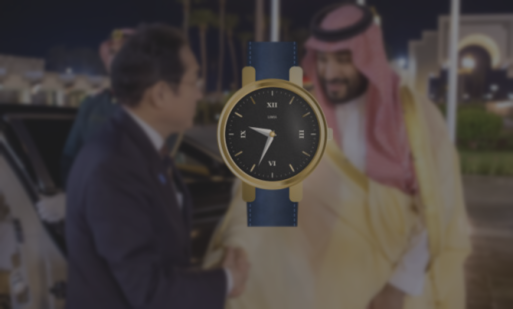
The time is **9:34**
